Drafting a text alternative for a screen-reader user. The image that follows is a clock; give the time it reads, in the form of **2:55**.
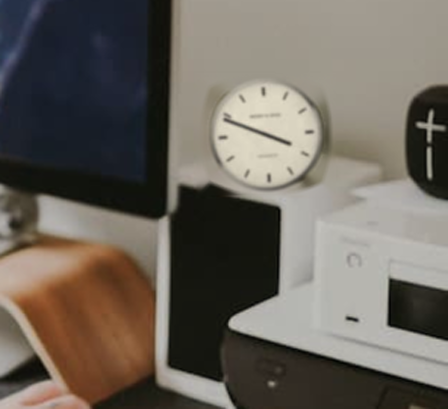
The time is **3:49**
